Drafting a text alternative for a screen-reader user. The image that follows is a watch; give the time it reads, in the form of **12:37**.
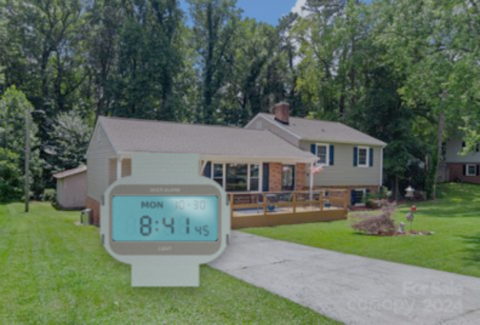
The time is **8:41**
